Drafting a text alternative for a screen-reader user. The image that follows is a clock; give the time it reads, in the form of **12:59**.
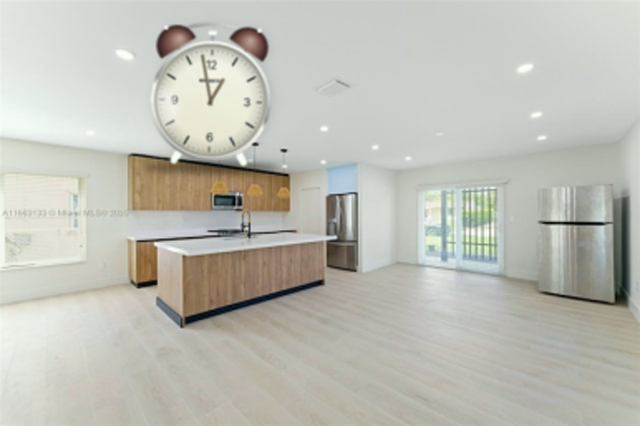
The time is **12:58**
